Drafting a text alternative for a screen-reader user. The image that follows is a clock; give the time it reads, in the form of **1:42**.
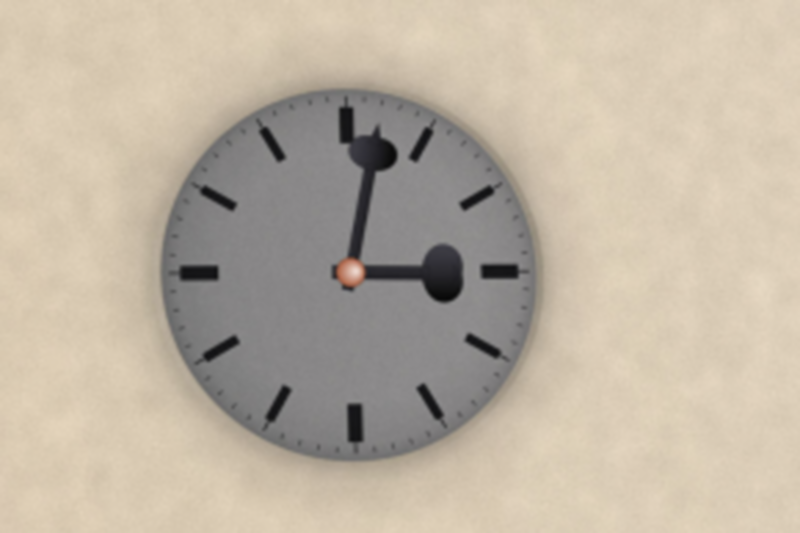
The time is **3:02**
